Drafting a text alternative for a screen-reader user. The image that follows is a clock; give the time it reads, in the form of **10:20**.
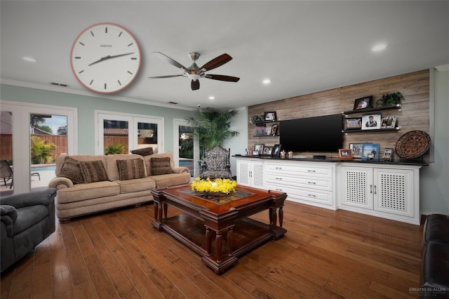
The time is **8:13**
